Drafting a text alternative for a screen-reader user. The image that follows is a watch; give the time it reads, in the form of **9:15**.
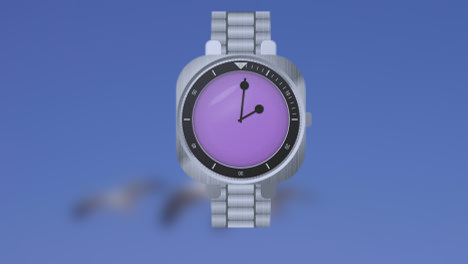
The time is **2:01**
